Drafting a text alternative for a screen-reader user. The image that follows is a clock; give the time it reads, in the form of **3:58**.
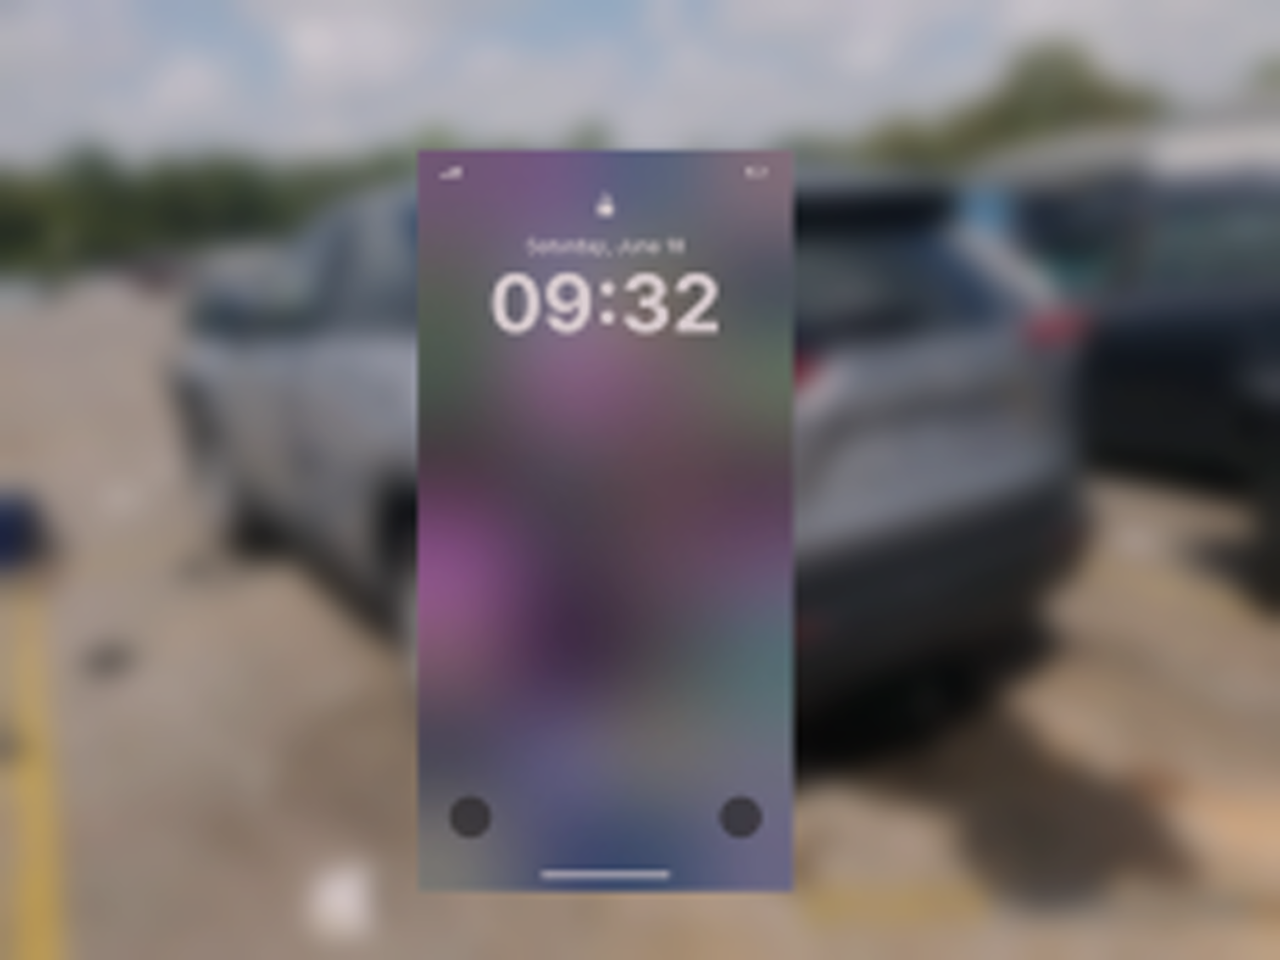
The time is **9:32**
